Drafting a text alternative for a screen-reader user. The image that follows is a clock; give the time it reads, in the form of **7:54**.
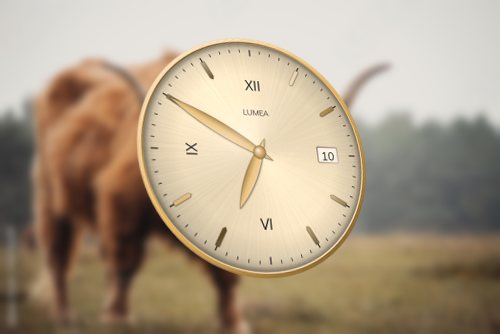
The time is **6:50**
